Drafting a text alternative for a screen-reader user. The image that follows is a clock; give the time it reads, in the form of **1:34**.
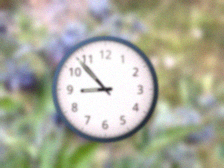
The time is **8:53**
